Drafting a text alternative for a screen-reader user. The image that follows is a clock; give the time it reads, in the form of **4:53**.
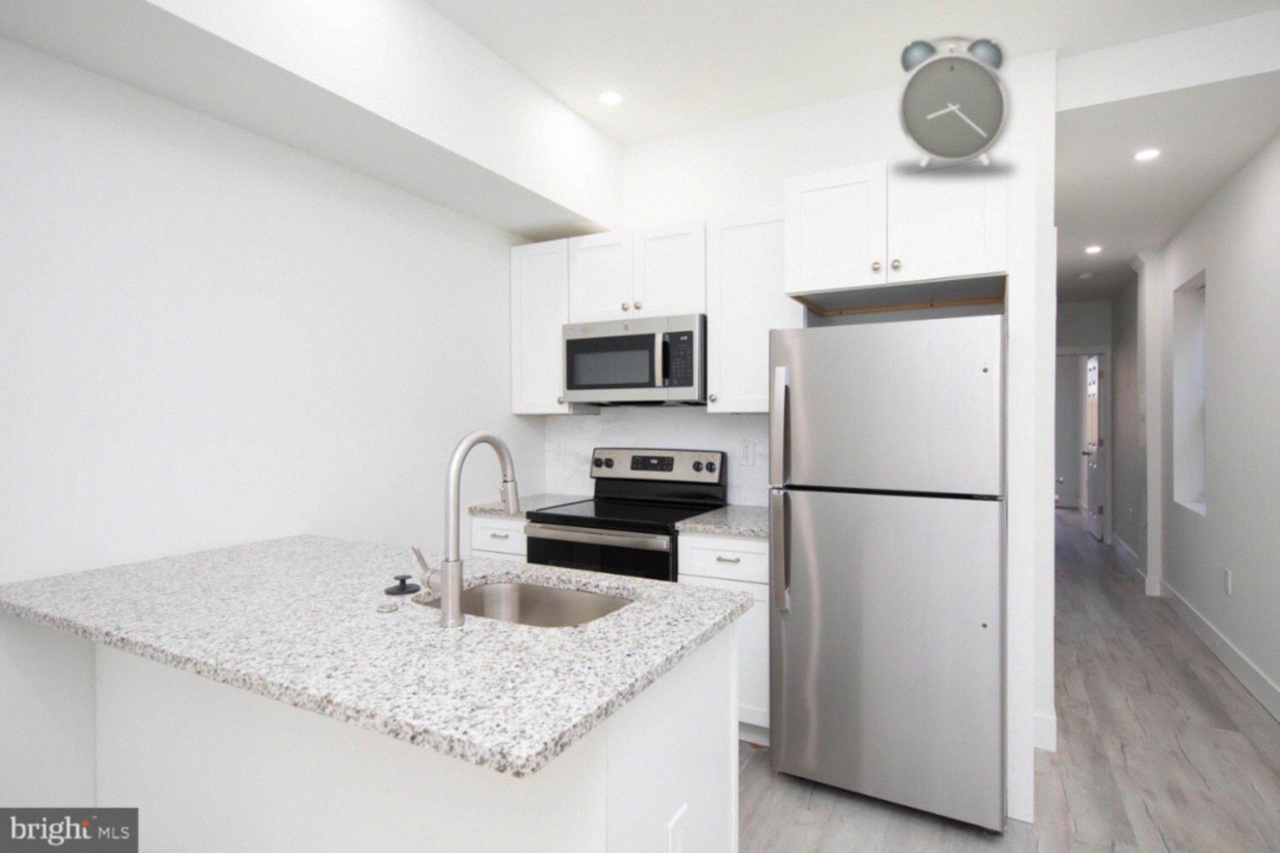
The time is **8:22**
